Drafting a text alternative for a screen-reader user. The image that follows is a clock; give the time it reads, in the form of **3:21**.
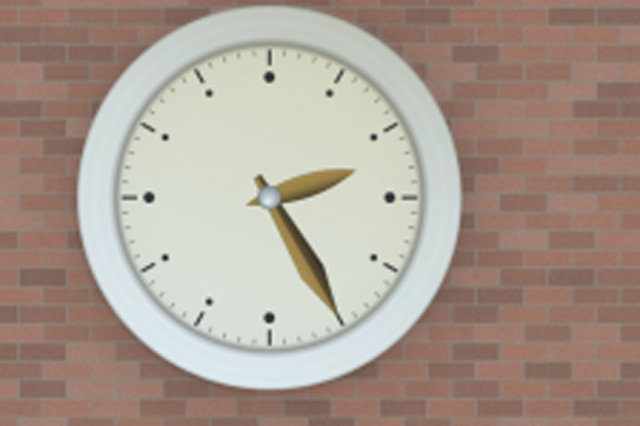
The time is **2:25**
